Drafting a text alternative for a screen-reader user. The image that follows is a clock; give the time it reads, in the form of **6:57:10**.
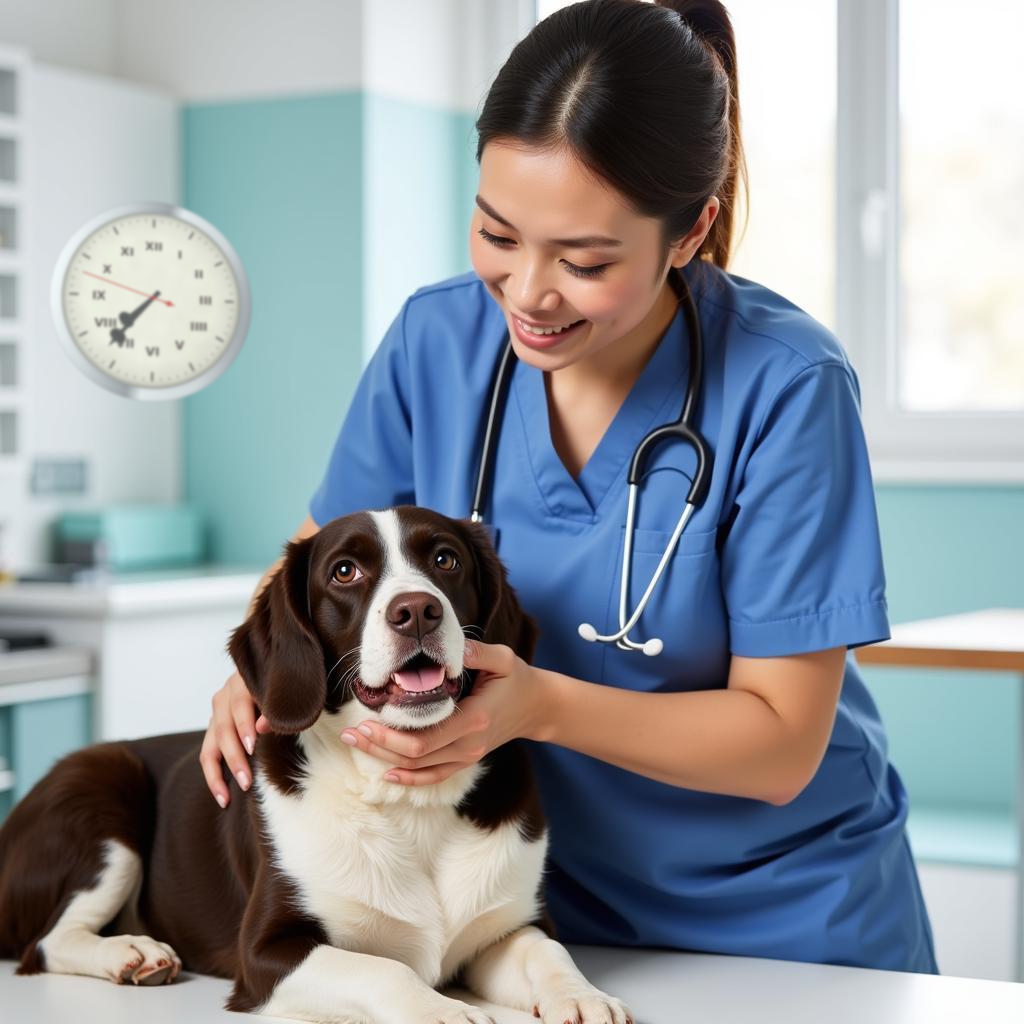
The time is **7:36:48**
